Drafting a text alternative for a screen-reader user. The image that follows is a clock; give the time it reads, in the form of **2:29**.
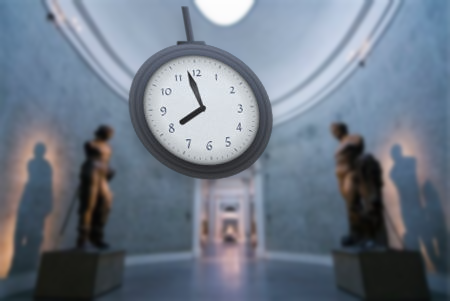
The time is **7:58**
